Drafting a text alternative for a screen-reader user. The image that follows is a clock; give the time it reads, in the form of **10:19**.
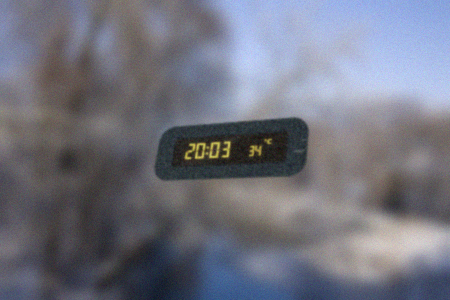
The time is **20:03**
